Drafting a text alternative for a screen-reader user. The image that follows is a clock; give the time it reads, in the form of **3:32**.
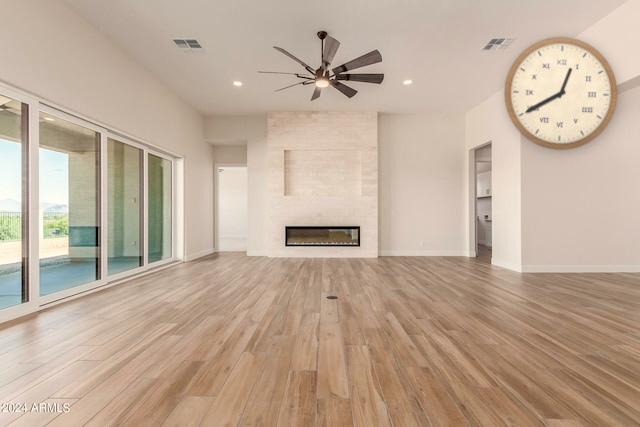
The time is **12:40**
